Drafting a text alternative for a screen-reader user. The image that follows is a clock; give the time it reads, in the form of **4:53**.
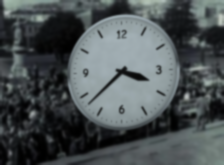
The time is **3:38**
